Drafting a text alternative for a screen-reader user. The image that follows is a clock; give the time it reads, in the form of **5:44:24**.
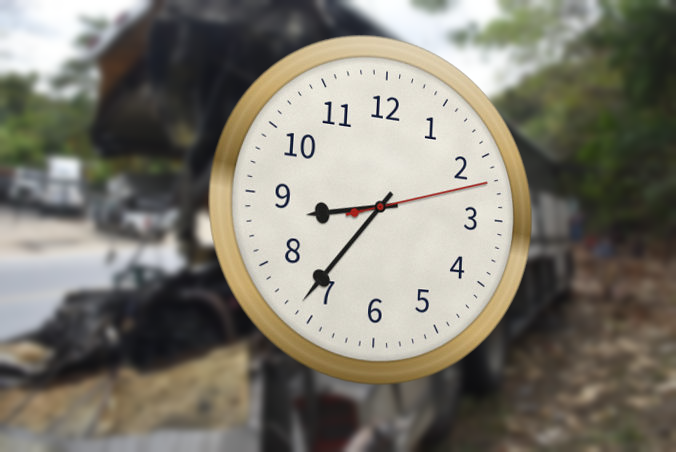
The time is **8:36:12**
